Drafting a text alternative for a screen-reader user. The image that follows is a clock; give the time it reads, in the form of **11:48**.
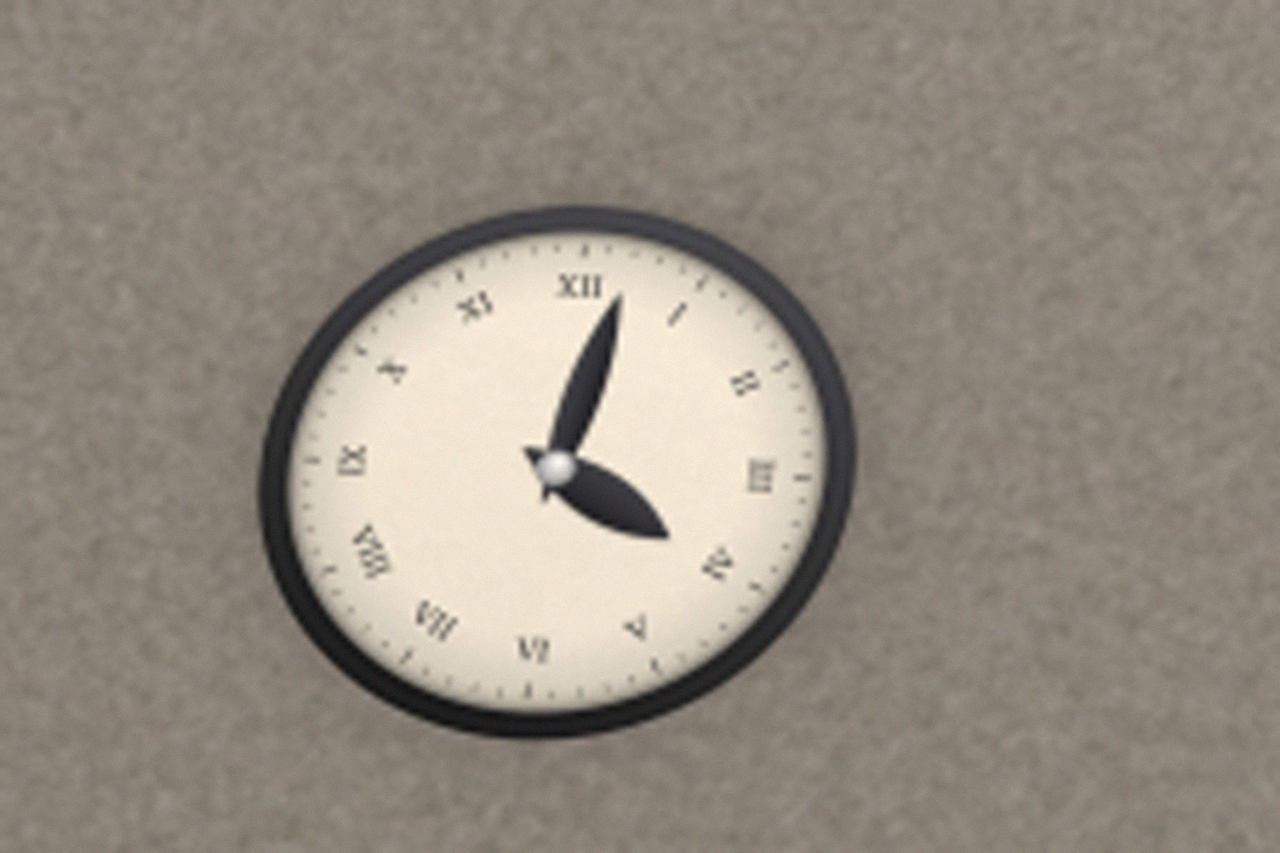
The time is **4:02**
